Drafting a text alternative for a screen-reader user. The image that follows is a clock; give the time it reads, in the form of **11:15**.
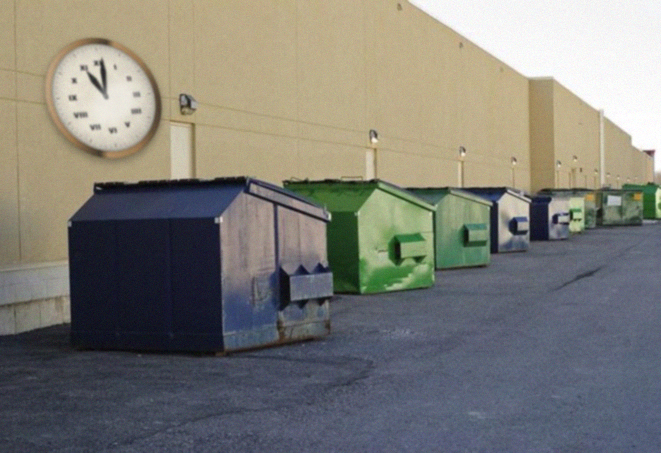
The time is **11:01**
